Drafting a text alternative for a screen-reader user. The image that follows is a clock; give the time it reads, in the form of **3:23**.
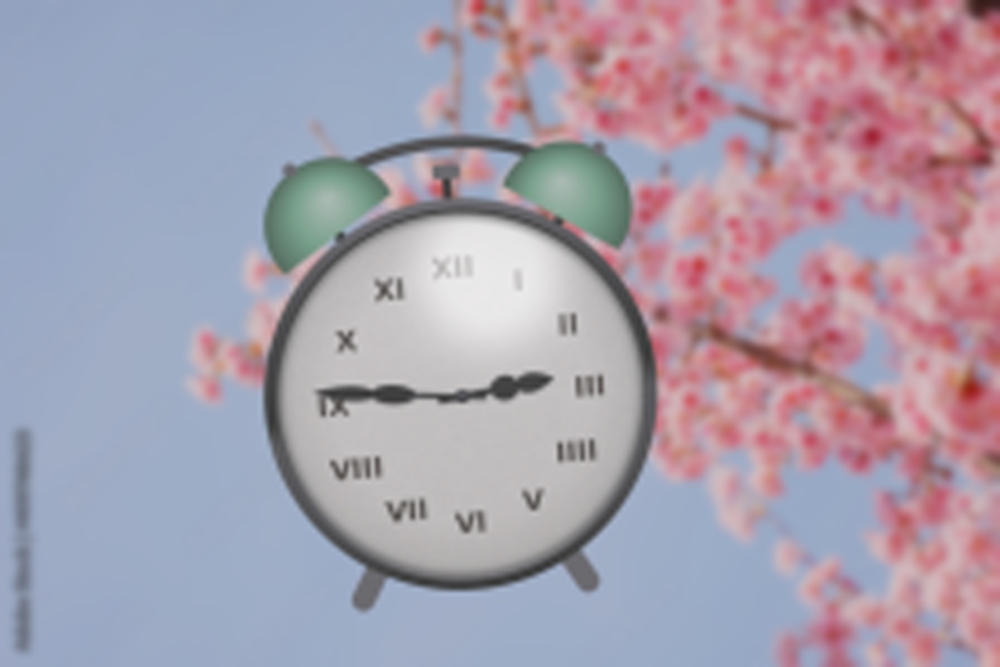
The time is **2:46**
